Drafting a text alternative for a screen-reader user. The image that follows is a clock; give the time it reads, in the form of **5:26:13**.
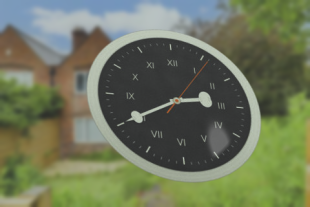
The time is **2:40:06**
